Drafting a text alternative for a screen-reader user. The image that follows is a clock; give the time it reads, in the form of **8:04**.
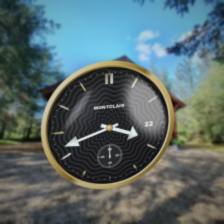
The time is **3:42**
